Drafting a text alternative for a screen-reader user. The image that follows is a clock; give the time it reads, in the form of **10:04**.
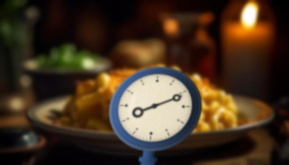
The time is **8:11**
